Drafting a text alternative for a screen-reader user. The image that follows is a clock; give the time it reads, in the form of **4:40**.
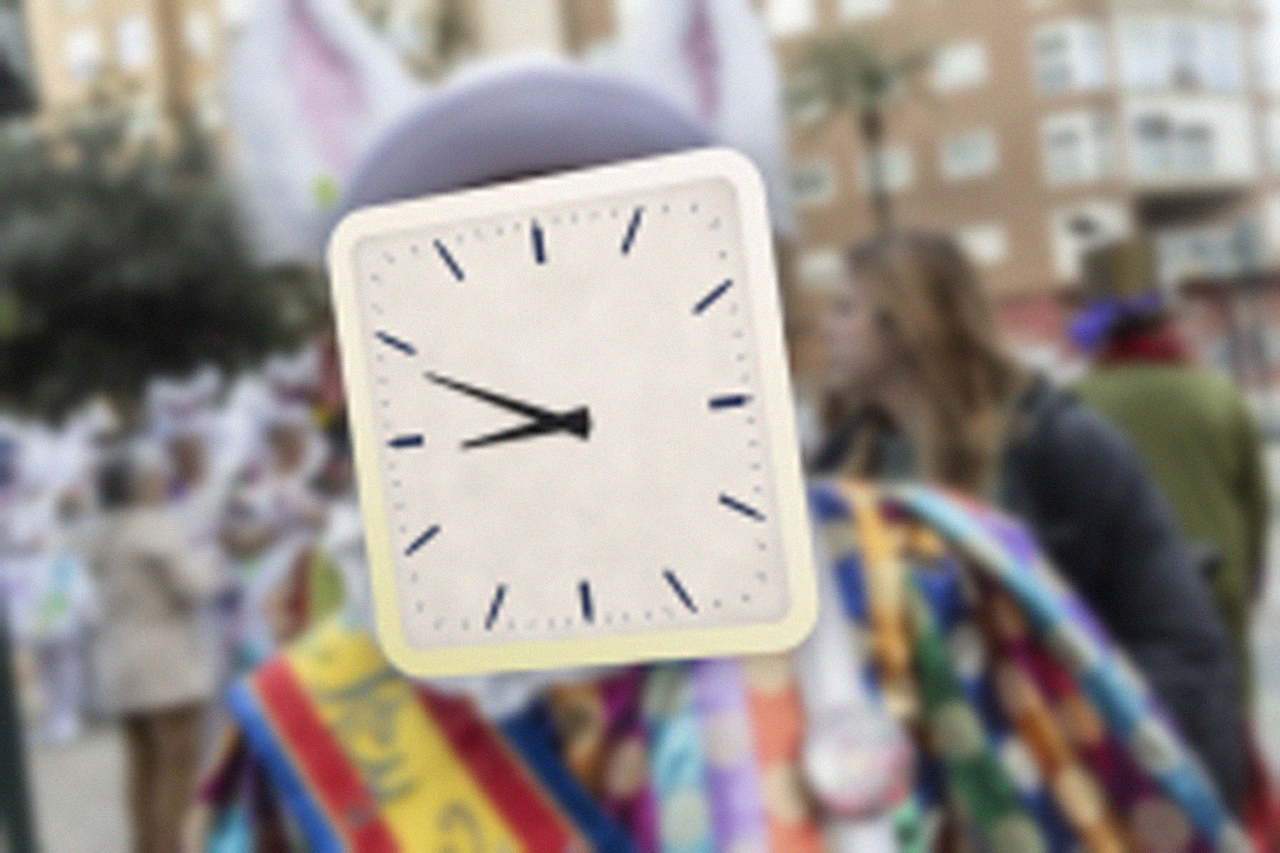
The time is **8:49**
